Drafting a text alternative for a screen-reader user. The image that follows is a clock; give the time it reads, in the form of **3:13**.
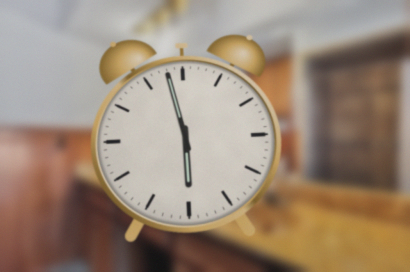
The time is **5:58**
